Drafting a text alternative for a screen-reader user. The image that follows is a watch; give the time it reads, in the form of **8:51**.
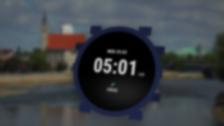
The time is **5:01**
